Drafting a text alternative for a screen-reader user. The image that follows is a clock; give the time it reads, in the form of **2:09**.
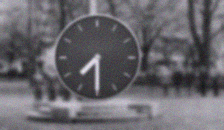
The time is **7:30**
